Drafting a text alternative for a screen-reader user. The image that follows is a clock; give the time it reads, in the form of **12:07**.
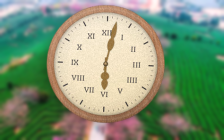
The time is **6:02**
